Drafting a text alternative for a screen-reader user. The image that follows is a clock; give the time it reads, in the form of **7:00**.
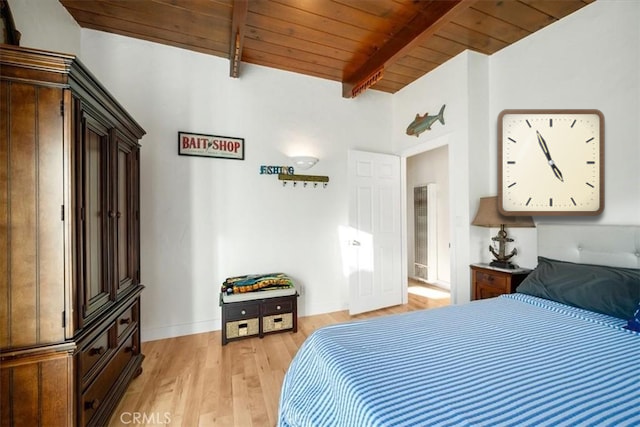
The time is **4:56**
